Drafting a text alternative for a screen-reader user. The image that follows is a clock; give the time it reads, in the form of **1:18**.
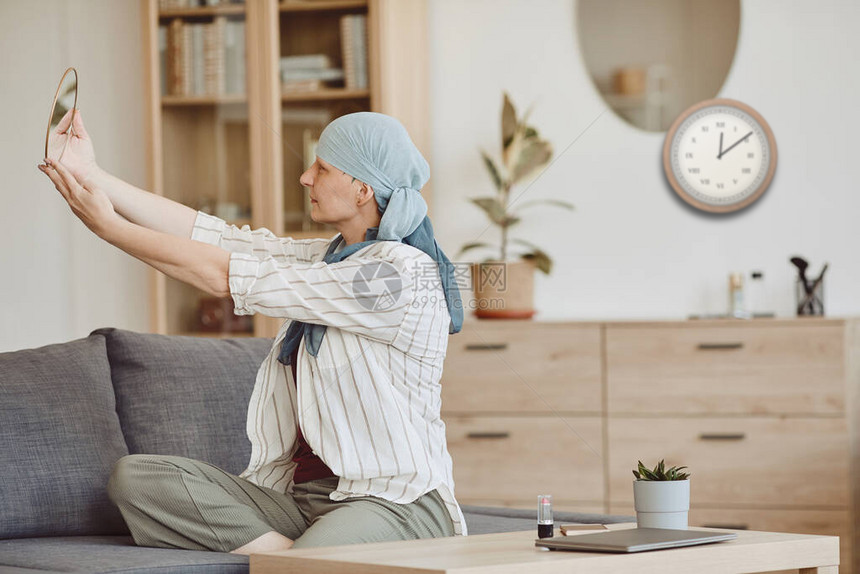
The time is **12:09**
